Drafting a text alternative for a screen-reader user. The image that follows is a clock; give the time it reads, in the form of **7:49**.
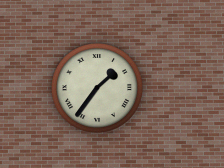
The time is **1:36**
